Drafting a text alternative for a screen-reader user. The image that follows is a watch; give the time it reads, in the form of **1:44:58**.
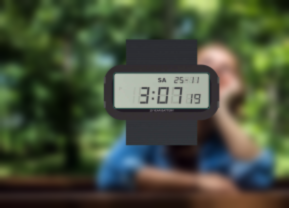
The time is **3:07:19**
